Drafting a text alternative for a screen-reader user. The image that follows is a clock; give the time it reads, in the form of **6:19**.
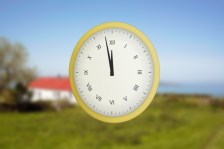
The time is **11:58**
